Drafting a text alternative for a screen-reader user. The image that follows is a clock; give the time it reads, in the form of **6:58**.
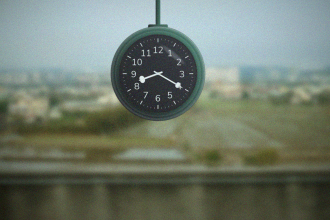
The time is **8:20**
